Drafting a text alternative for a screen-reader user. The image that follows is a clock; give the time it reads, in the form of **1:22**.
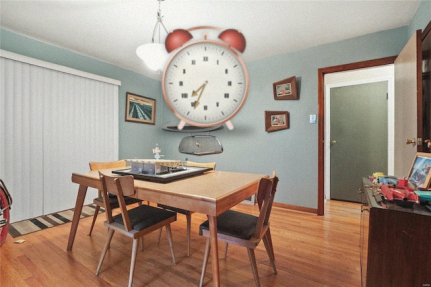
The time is **7:34**
